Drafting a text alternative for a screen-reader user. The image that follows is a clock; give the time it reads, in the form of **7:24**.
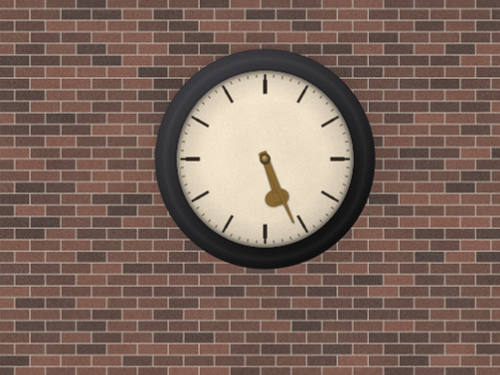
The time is **5:26**
